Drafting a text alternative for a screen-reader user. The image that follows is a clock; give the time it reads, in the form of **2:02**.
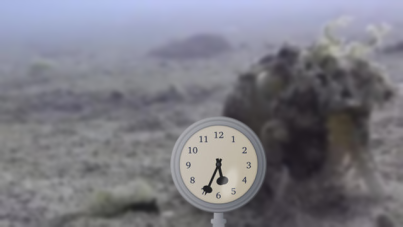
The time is **5:34**
